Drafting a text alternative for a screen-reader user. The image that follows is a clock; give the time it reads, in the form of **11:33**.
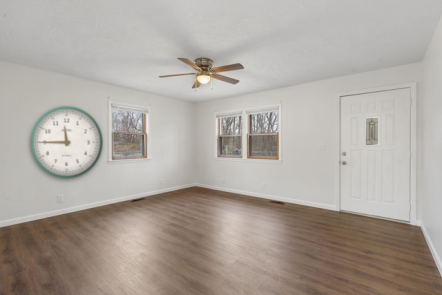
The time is **11:45**
